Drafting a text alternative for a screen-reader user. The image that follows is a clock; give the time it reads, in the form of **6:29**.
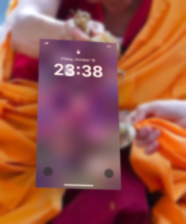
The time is **23:38**
